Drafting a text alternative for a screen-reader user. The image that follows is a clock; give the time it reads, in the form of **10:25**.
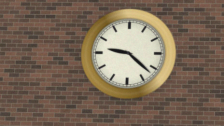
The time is **9:22**
